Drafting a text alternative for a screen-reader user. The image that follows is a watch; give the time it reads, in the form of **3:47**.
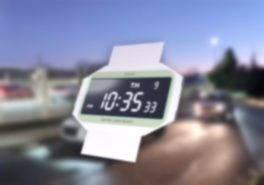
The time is **10:35**
